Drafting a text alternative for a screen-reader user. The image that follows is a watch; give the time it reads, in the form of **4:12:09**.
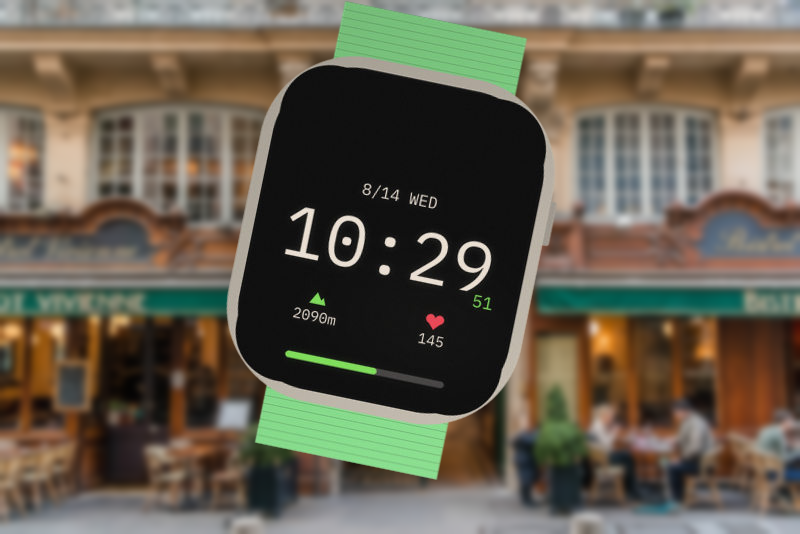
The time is **10:29:51**
